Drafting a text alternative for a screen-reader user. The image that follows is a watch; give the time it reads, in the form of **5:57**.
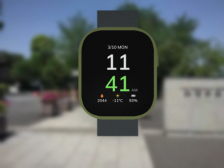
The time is **11:41**
